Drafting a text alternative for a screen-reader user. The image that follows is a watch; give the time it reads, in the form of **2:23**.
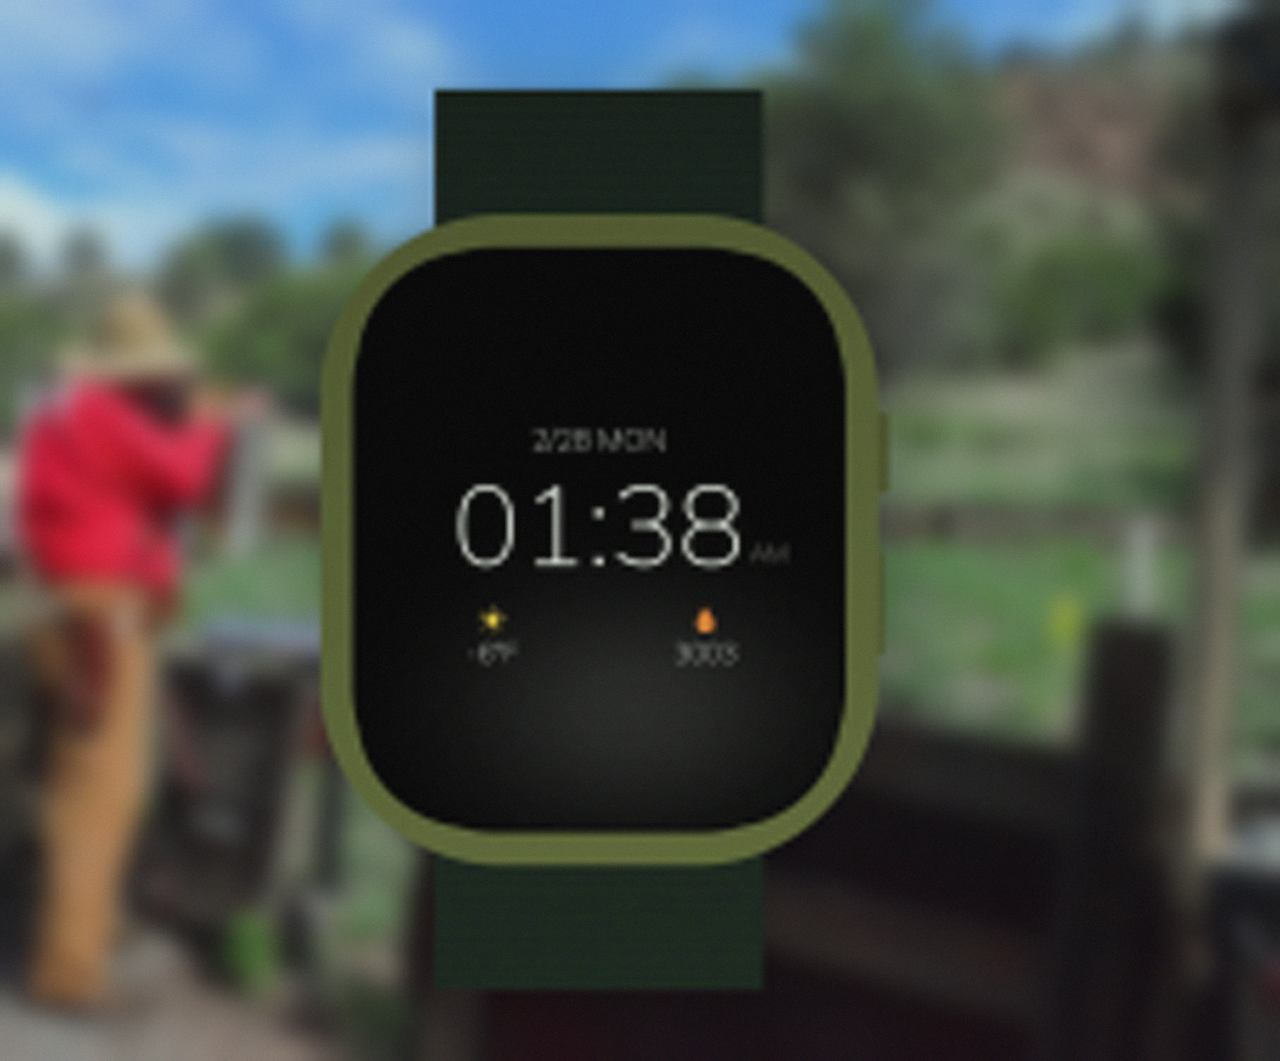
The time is **1:38**
